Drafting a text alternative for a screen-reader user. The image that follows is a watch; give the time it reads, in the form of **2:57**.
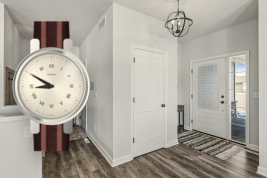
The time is **8:50**
